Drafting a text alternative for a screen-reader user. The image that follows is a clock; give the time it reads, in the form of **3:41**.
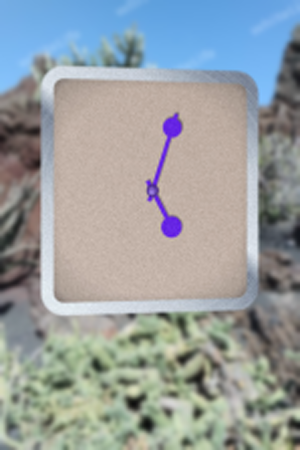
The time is **5:03**
